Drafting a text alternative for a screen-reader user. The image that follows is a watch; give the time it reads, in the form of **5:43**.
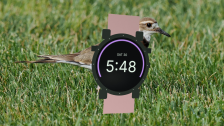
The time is **5:48**
